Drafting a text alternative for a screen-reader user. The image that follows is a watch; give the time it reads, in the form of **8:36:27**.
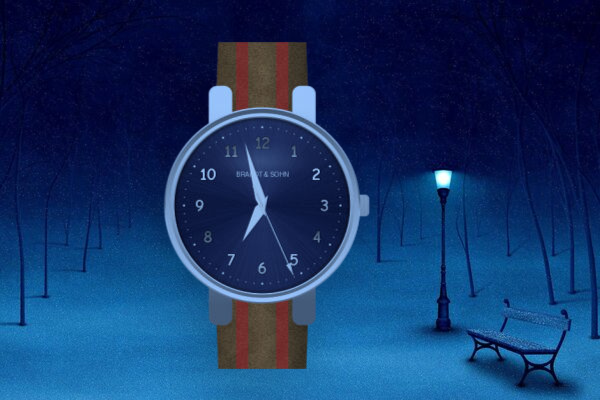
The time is **6:57:26**
